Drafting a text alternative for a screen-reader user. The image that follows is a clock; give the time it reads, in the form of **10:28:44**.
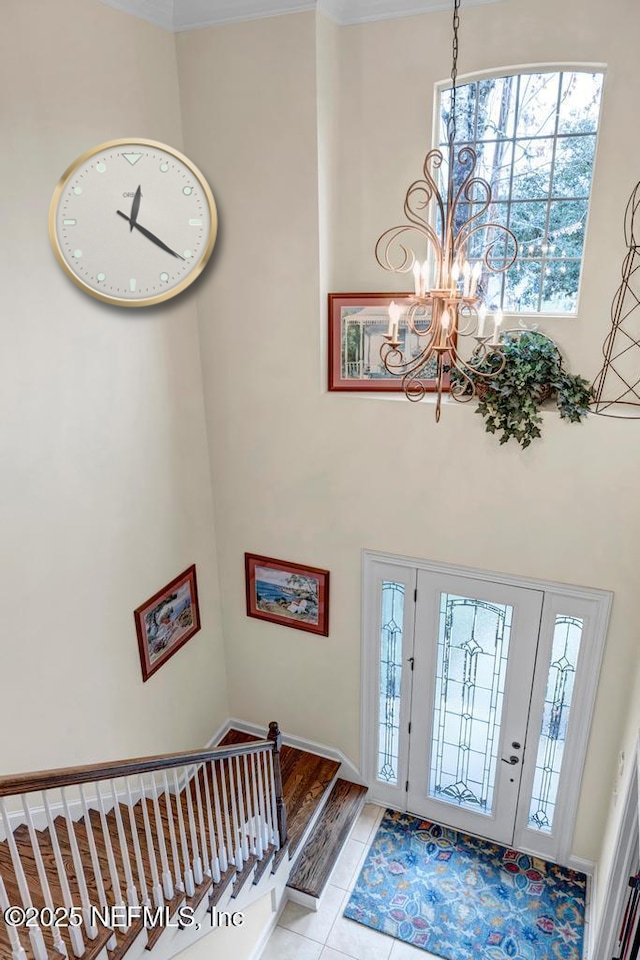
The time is **12:21:21**
